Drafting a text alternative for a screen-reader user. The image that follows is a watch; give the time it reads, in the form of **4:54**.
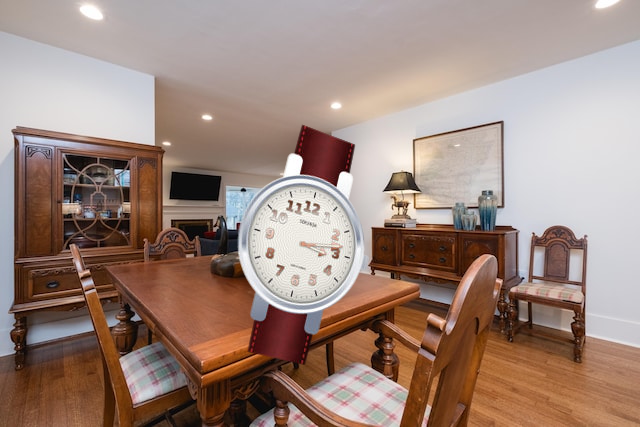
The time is **3:13**
